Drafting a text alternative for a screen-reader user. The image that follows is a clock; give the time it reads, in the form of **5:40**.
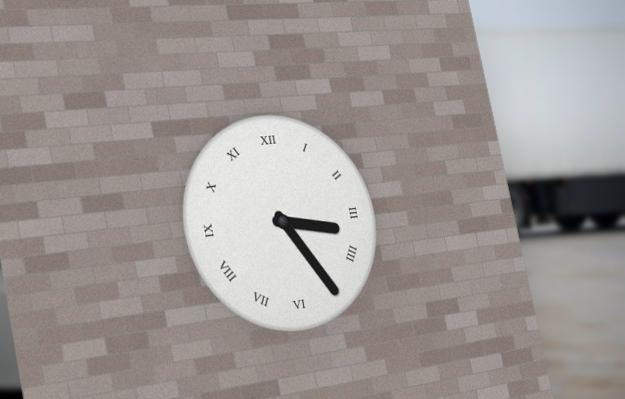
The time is **3:25**
